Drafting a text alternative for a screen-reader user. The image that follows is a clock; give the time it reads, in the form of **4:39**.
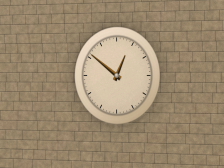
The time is **12:51**
